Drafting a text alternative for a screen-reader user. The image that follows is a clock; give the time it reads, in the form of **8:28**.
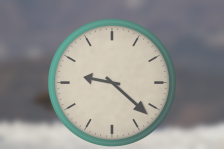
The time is **9:22**
